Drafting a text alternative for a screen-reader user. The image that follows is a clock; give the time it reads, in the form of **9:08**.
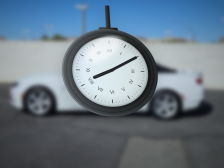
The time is **8:10**
